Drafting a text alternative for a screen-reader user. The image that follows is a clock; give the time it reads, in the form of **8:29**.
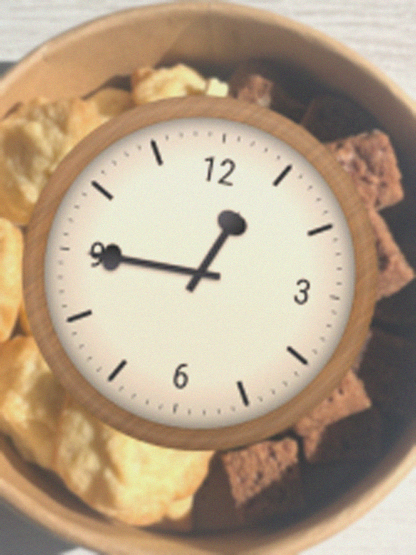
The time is **12:45**
